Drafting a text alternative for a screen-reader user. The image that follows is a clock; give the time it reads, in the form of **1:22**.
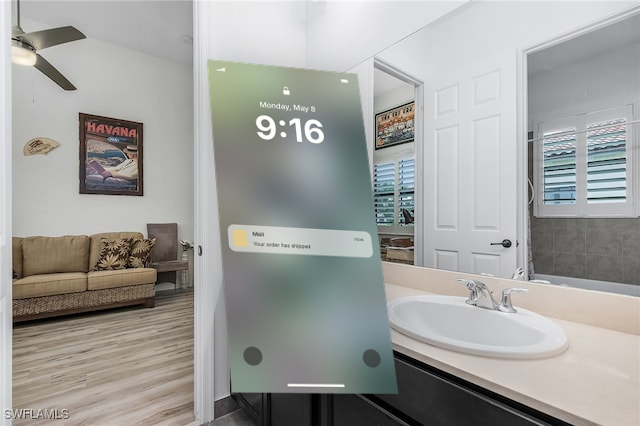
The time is **9:16**
